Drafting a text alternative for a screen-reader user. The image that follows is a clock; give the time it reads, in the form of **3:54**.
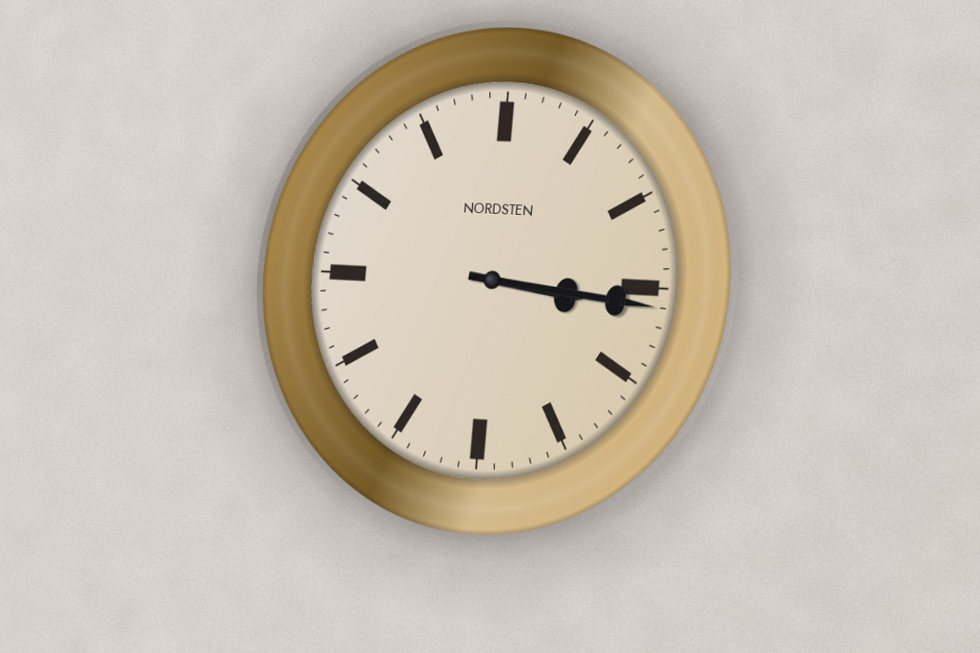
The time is **3:16**
